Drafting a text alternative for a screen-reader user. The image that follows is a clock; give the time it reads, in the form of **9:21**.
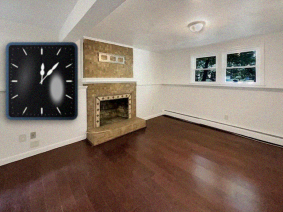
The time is **12:07**
